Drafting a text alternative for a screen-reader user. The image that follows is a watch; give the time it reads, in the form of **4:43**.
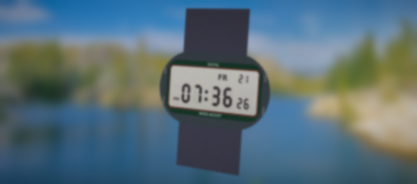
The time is **7:36**
